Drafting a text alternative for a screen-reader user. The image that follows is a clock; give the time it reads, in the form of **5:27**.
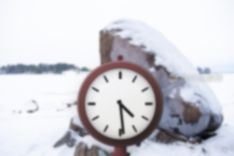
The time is **4:29**
